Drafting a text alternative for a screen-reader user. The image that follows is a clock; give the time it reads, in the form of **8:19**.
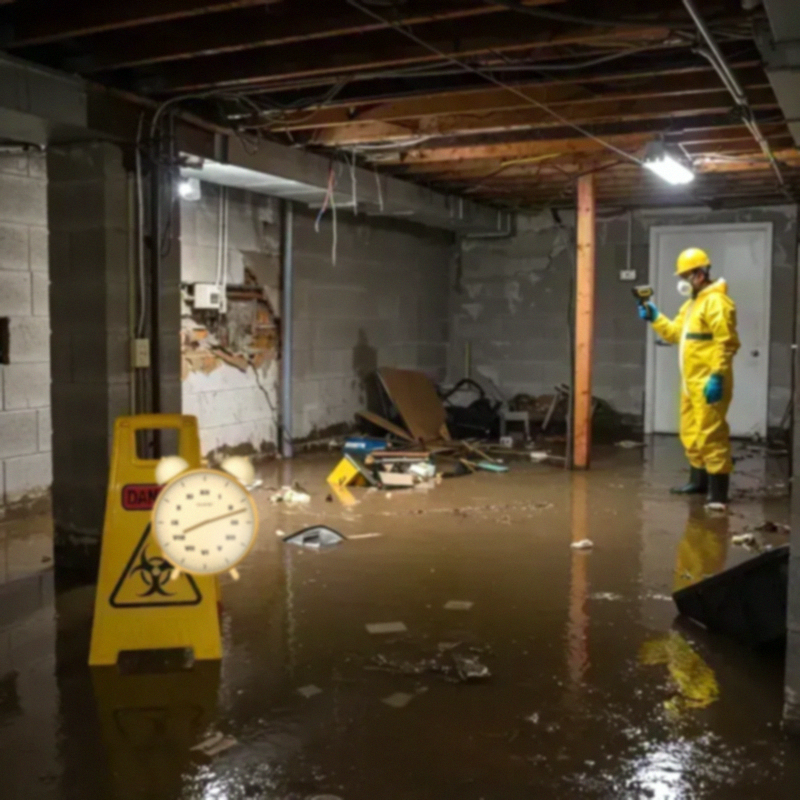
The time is **8:12**
